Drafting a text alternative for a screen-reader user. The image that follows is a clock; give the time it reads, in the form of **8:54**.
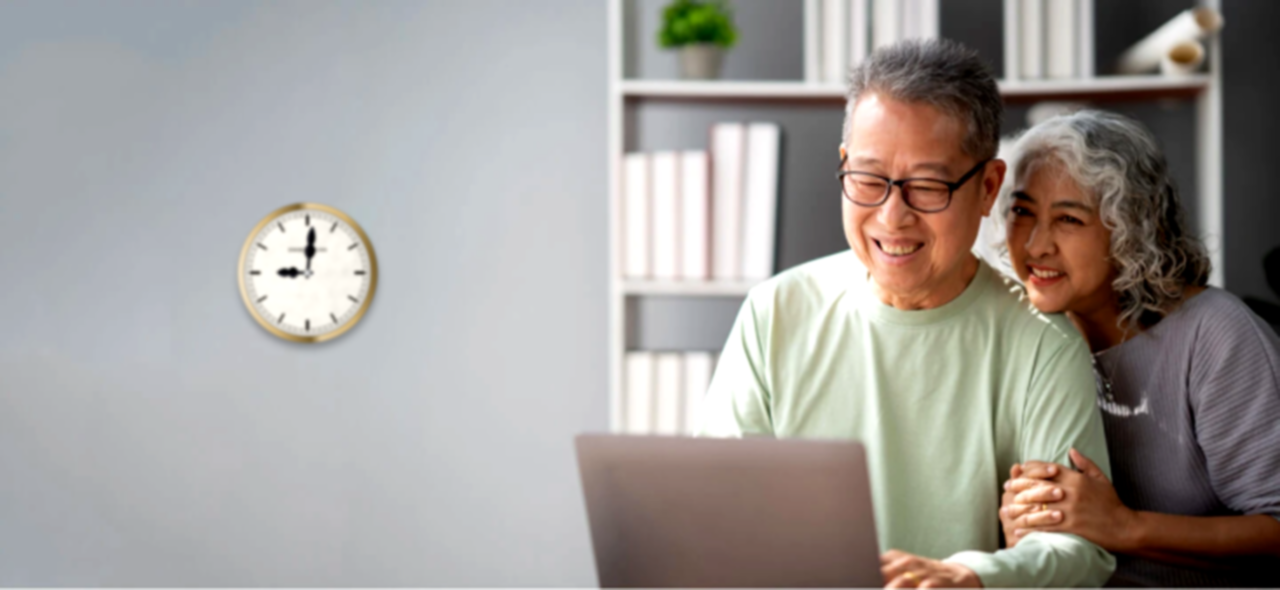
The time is **9:01**
